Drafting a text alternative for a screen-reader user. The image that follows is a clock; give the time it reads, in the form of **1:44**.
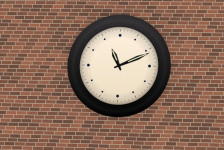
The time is **11:11**
